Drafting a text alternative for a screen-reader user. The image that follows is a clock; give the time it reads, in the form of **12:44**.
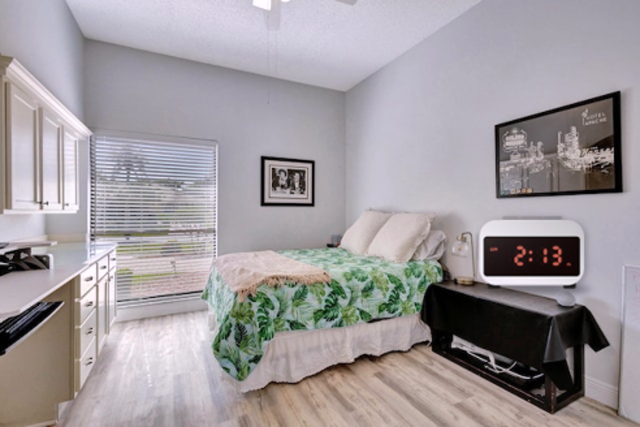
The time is **2:13**
